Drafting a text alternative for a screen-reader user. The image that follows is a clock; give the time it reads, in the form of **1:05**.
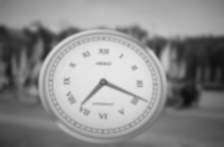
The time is **7:19**
